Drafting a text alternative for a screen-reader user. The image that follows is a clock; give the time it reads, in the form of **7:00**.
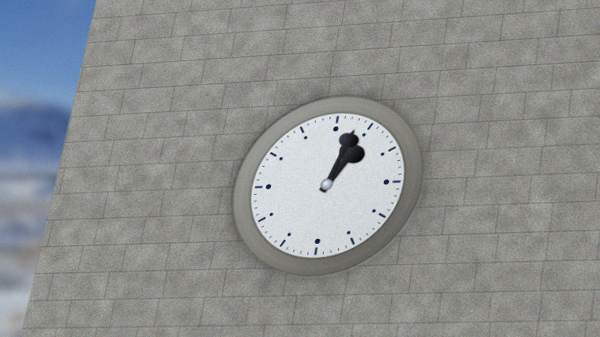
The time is **1:03**
